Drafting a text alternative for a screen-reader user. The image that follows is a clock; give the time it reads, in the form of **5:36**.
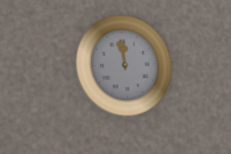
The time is **11:59**
